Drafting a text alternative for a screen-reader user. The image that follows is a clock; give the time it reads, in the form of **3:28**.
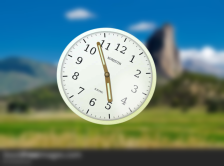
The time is **4:53**
